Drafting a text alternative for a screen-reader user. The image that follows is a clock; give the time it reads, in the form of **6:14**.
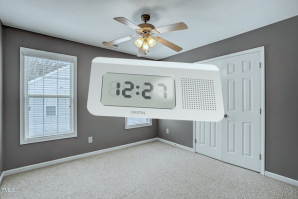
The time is **12:27**
